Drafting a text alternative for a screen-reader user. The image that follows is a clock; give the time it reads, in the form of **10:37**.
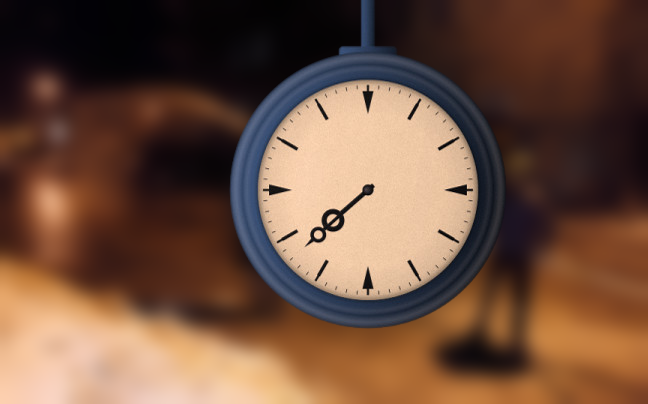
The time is **7:38**
